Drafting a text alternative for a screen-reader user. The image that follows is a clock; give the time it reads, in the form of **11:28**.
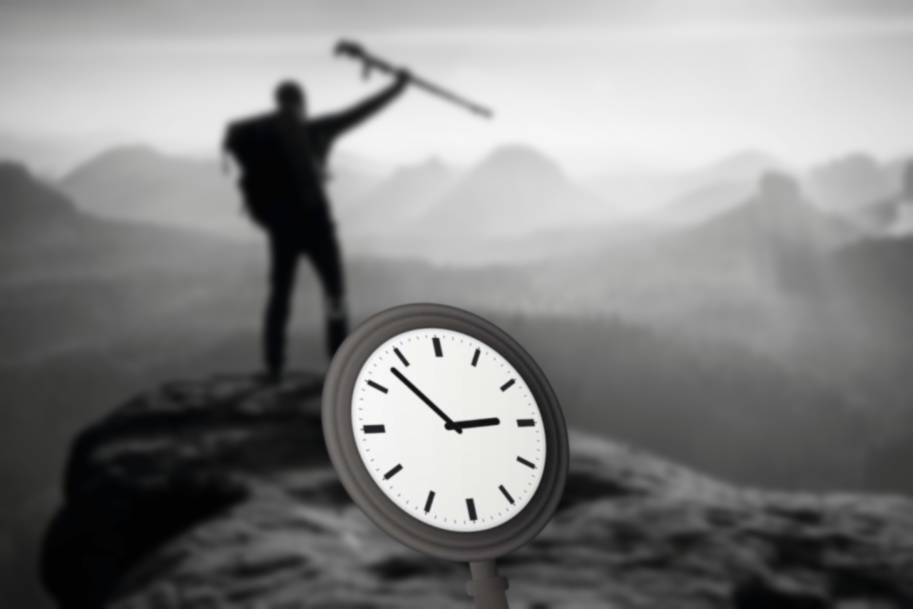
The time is **2:53**
